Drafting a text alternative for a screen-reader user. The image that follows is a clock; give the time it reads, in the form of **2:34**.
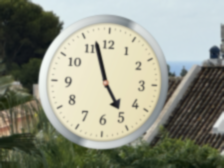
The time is **4:57**
